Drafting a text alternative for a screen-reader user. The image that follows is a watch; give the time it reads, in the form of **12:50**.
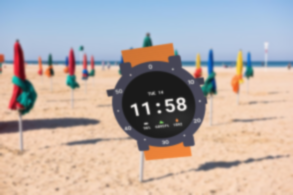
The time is **11:58**
